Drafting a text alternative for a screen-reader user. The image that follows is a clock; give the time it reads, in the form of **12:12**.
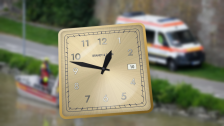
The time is **12:48**
